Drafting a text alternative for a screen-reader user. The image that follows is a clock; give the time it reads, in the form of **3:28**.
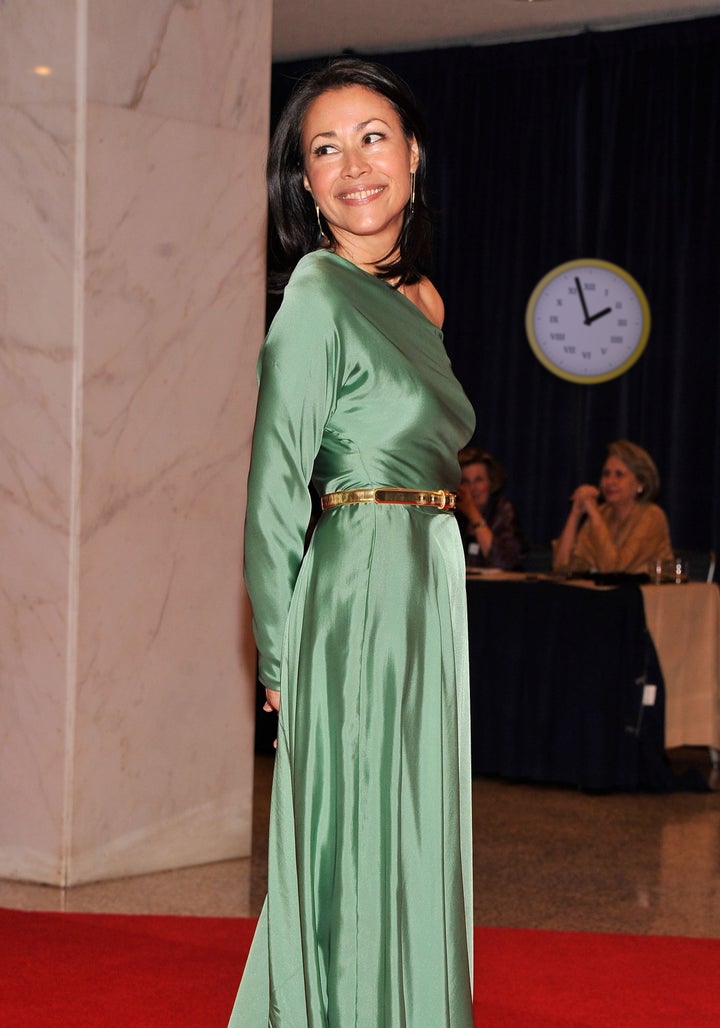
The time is **1:57**
